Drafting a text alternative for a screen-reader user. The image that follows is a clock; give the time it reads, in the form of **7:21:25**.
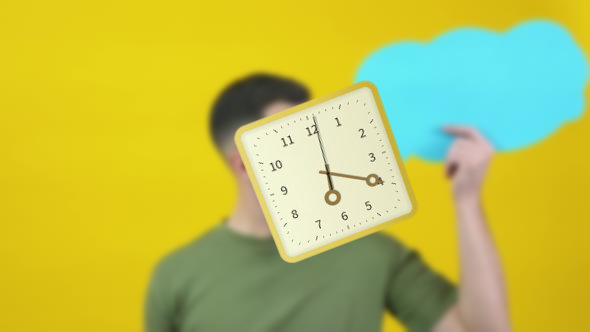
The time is **6:20:01**
